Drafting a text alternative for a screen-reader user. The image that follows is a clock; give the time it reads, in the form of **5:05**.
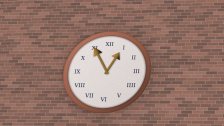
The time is **12:55**
